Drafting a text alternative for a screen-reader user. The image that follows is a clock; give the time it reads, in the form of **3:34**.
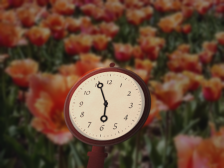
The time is **5:56**
